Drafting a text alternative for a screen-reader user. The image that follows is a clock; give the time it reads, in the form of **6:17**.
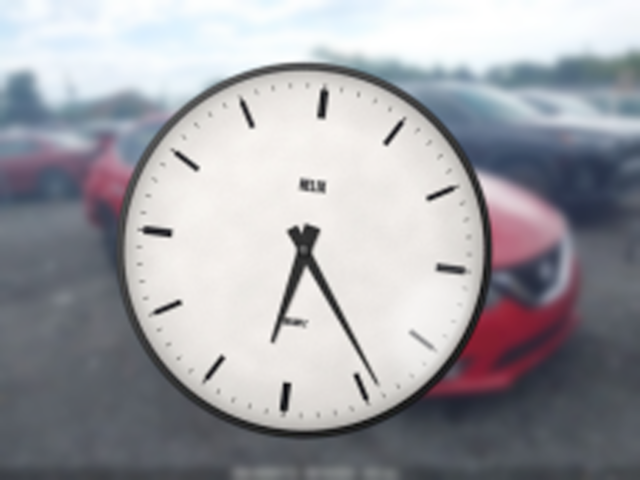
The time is **6:24**
